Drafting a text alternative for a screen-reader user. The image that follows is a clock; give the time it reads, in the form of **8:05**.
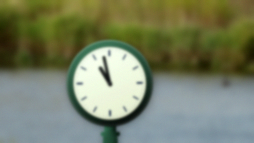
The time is **10:58**
